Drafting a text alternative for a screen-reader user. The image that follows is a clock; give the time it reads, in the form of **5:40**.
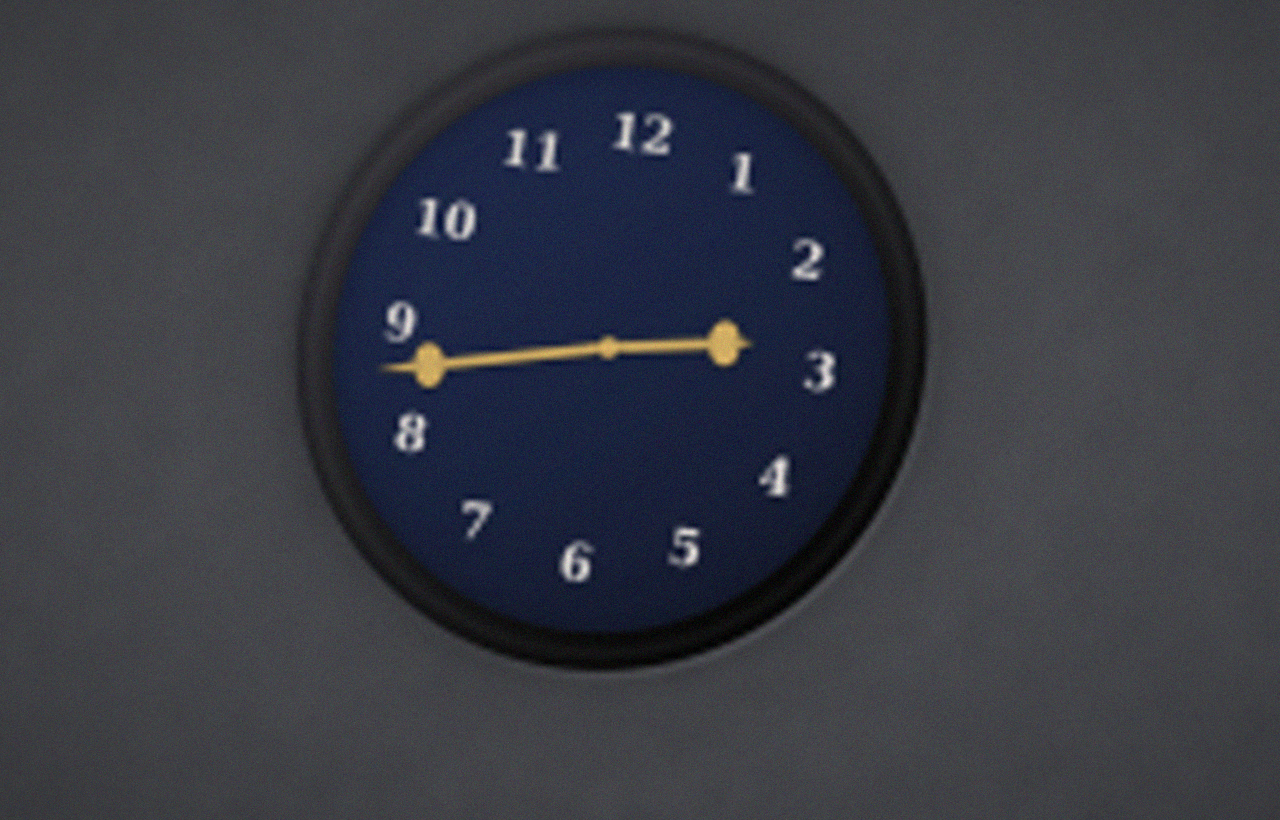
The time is **2:43**
